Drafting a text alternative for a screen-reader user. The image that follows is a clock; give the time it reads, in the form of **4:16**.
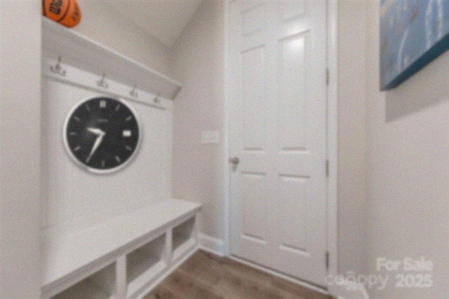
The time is **9:35**
